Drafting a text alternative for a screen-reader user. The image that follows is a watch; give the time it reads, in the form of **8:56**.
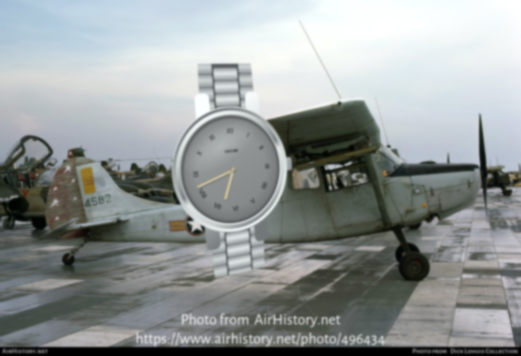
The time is **6:42**
